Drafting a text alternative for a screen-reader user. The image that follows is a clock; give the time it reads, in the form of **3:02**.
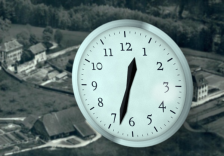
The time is **12:33**
